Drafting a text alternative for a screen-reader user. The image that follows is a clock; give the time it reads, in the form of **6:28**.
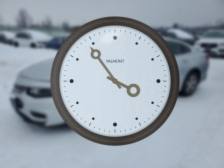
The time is **3:54**
